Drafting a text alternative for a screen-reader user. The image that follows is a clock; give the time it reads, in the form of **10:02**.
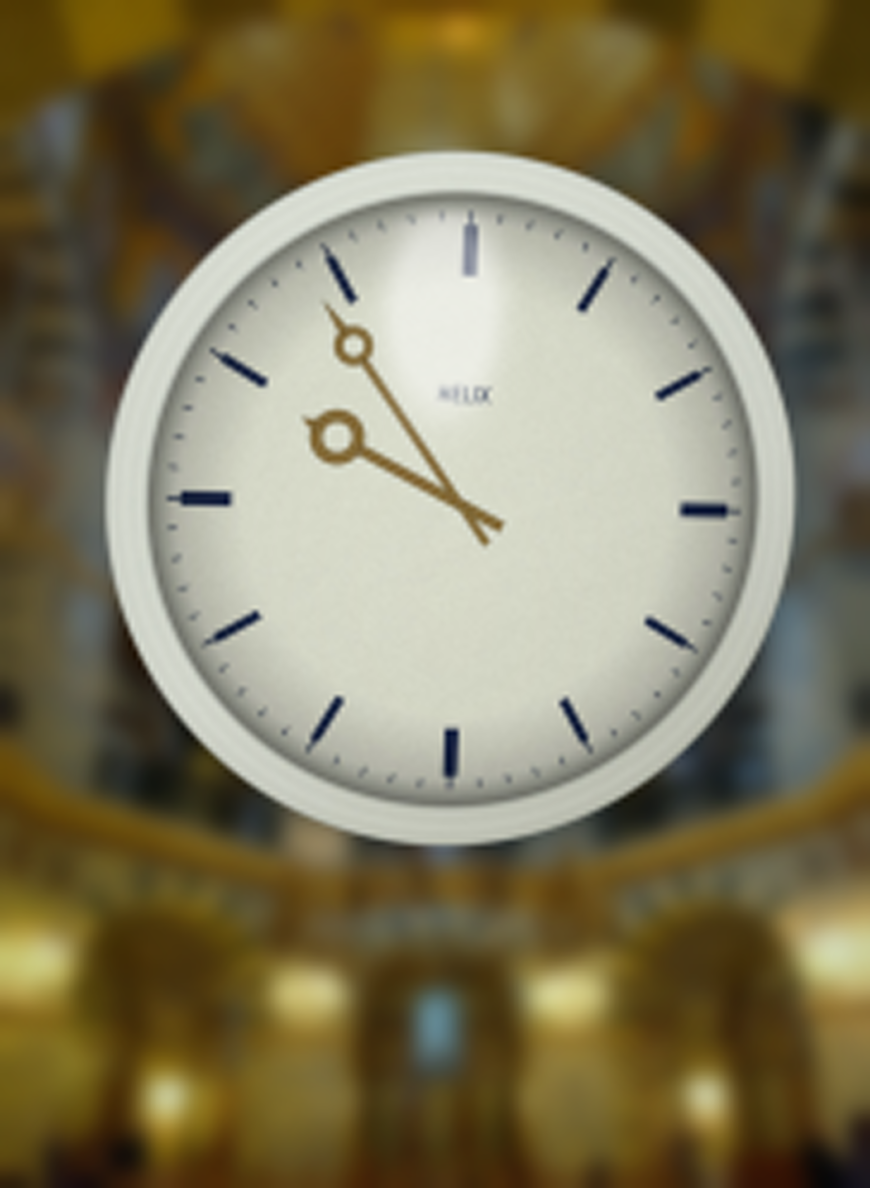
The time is **9:54**
